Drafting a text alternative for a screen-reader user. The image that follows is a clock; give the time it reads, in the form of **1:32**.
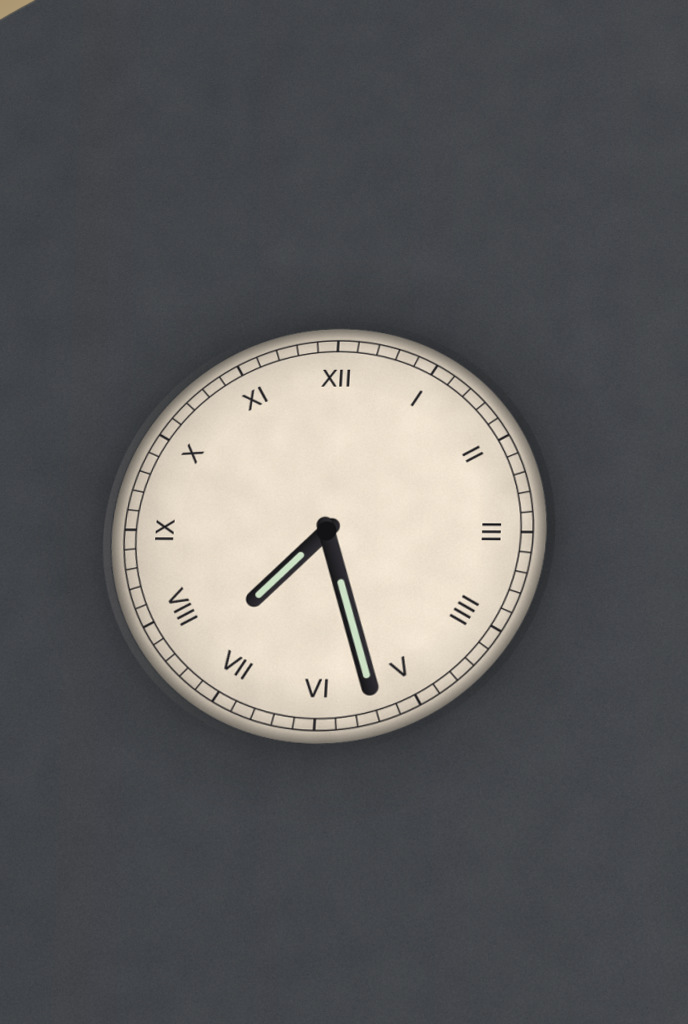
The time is **7:27**
